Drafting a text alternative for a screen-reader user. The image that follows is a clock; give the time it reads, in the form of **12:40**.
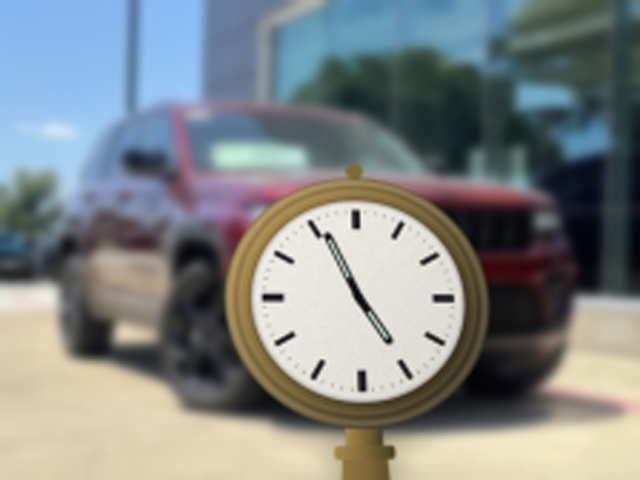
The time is **4:56**
